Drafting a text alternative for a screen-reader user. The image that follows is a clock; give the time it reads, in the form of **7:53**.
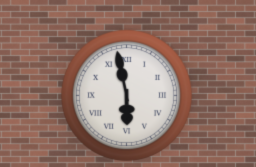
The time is **5:58**
